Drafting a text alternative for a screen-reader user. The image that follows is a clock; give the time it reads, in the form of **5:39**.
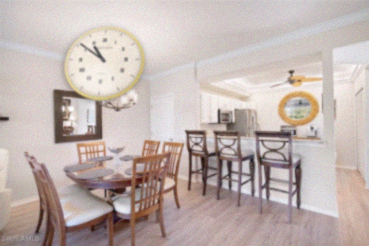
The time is **10:51**
